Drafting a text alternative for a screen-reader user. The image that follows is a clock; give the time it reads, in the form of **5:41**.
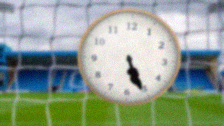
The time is **5:26**
